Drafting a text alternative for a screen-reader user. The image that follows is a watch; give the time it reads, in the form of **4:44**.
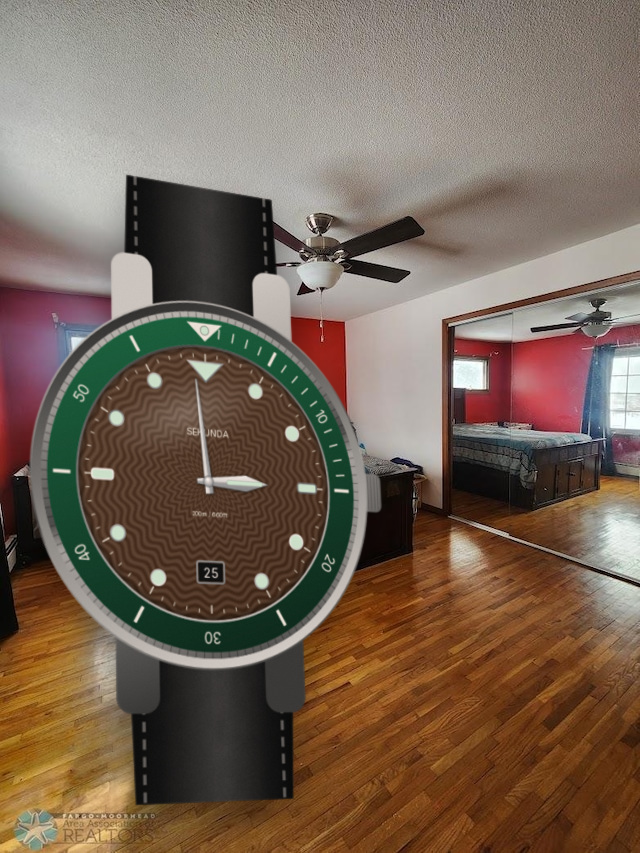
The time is **2:59**
